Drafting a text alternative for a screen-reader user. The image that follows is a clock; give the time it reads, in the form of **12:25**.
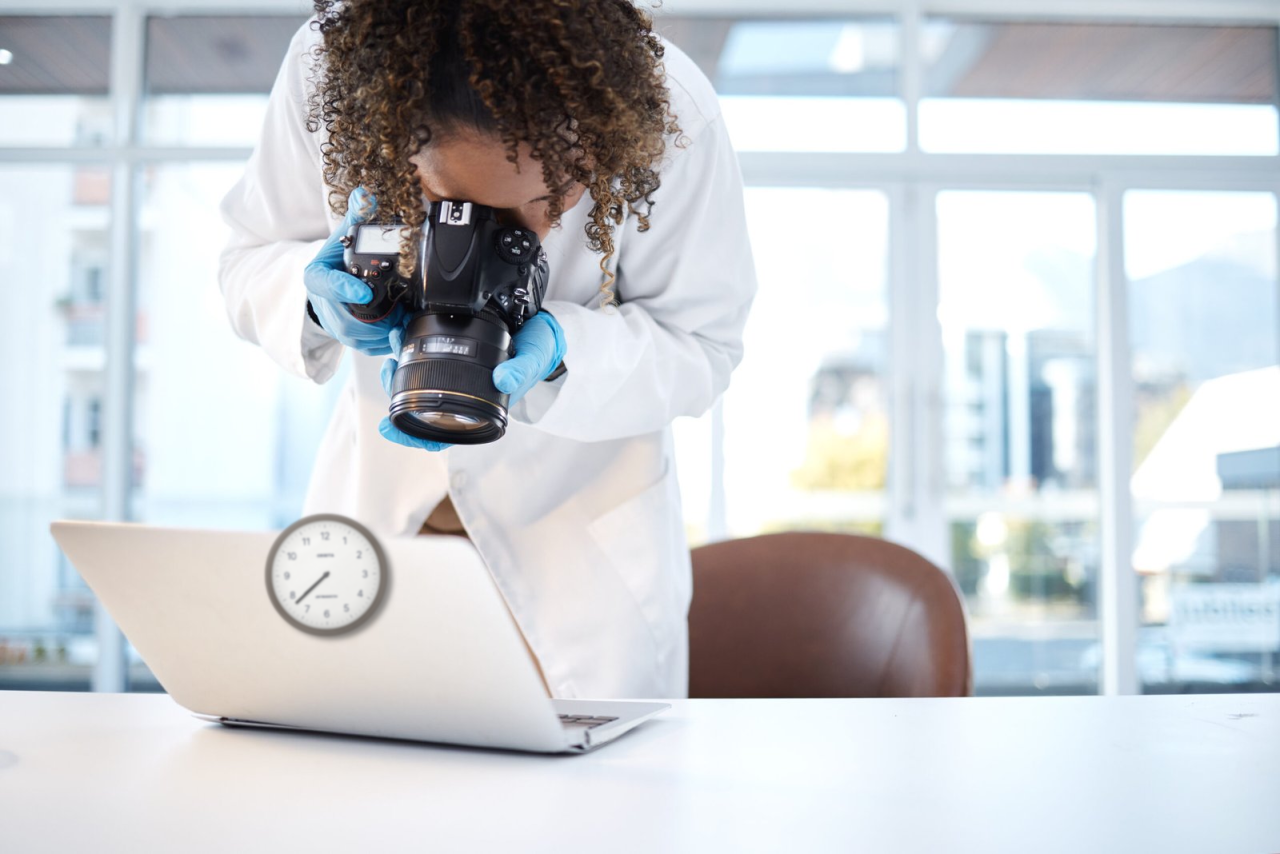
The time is **7:38**
